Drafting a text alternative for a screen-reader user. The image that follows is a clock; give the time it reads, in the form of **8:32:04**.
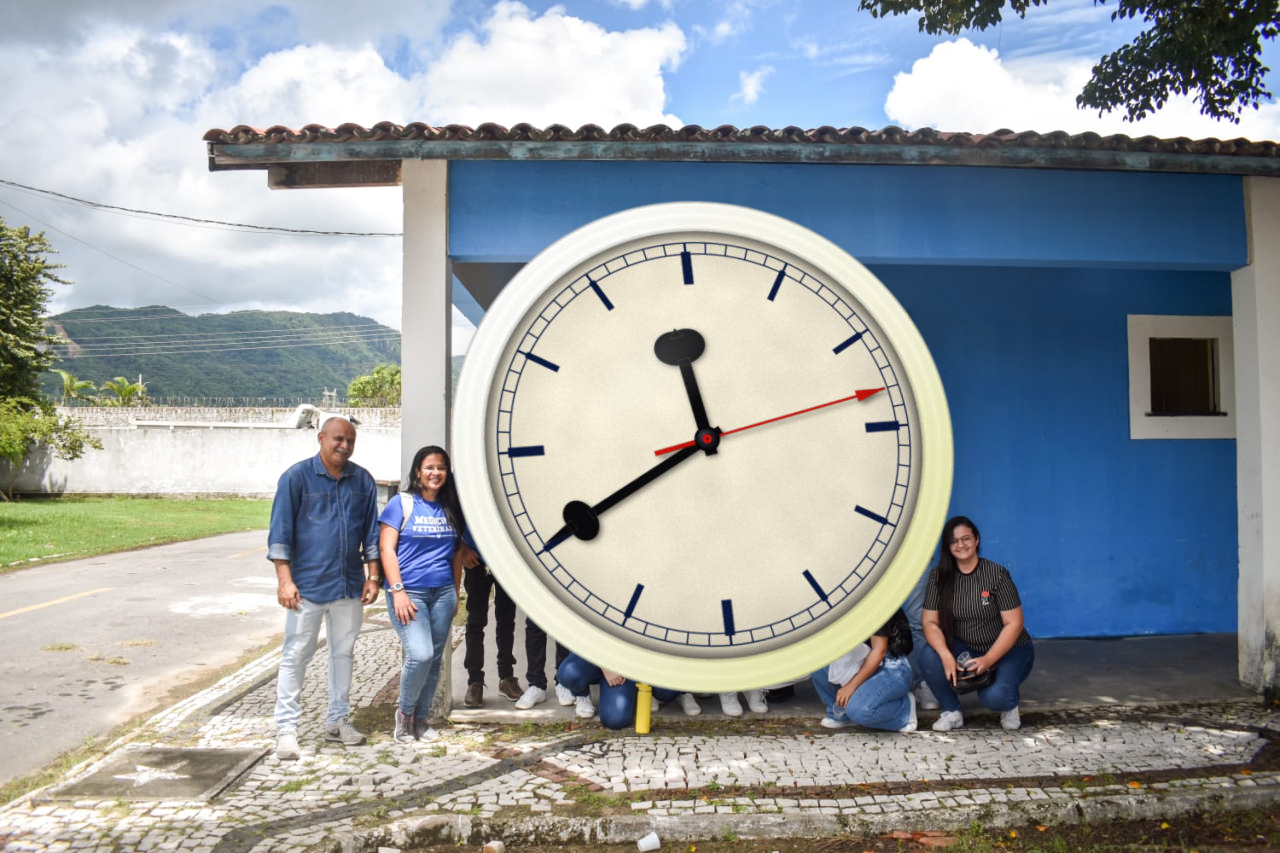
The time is **11:40:13**
